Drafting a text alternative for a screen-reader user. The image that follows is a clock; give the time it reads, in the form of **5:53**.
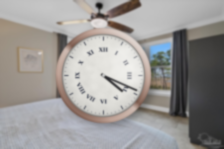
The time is **4:19**
